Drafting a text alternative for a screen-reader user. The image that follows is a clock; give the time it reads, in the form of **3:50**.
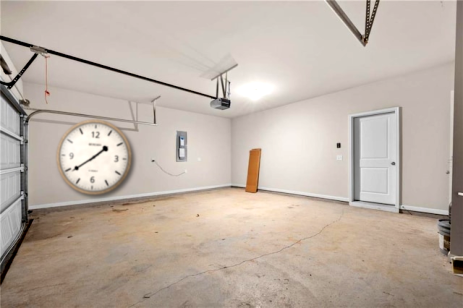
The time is **1:39**
